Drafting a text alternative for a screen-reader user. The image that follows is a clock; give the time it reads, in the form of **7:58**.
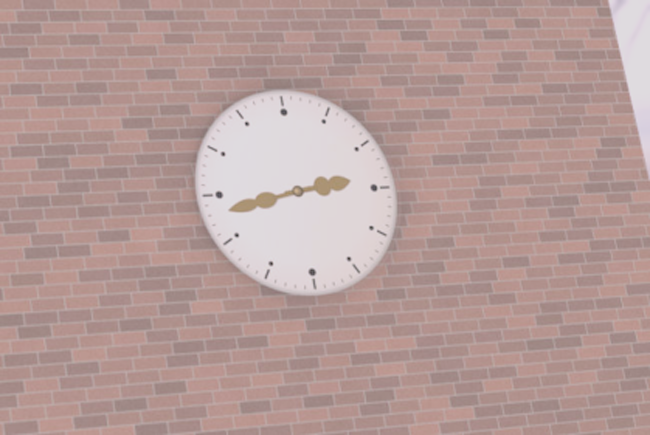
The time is **2:43**
